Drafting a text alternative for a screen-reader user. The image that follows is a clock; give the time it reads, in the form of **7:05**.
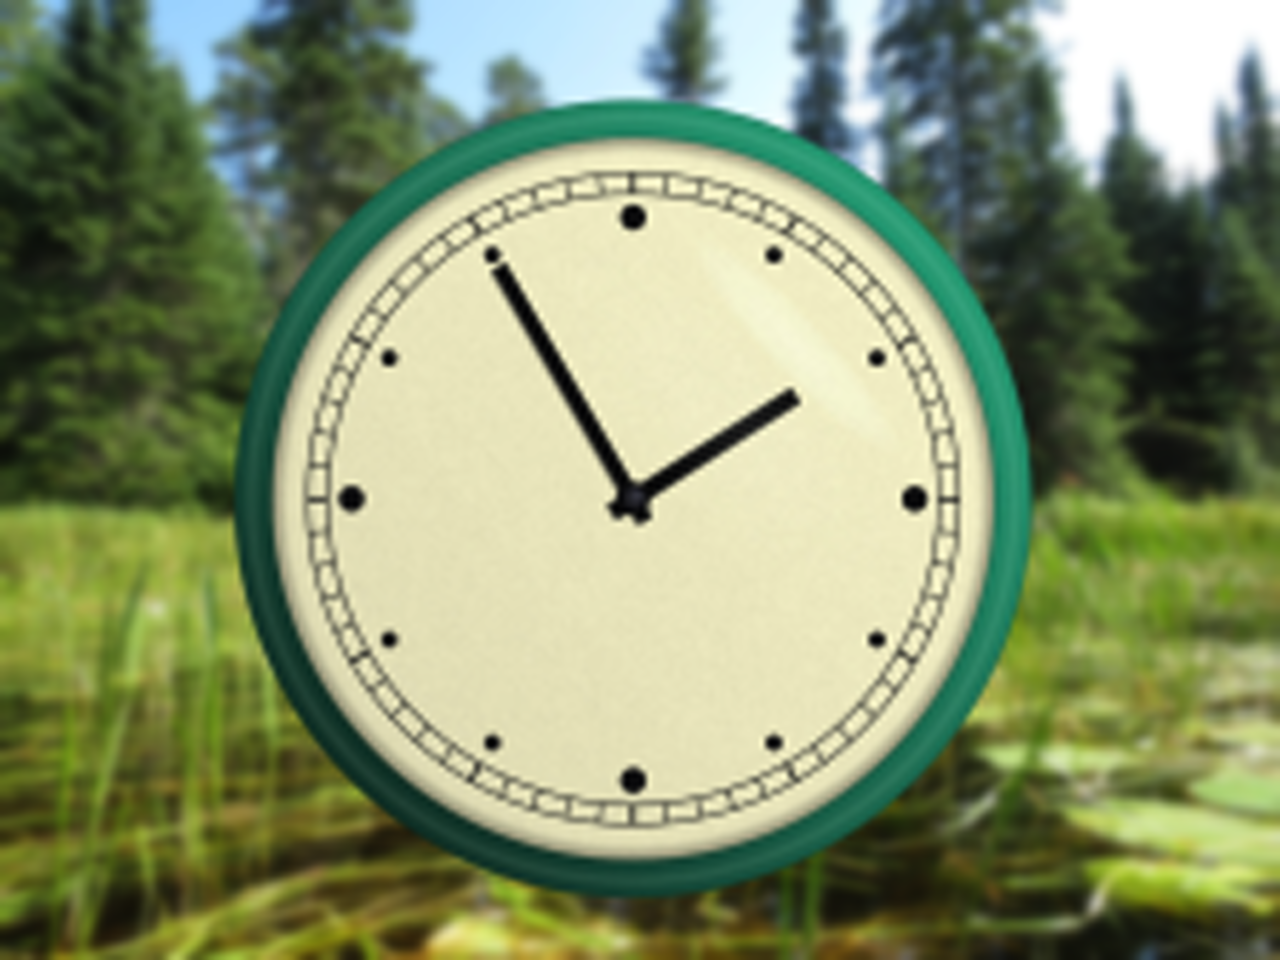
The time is **1:55**
